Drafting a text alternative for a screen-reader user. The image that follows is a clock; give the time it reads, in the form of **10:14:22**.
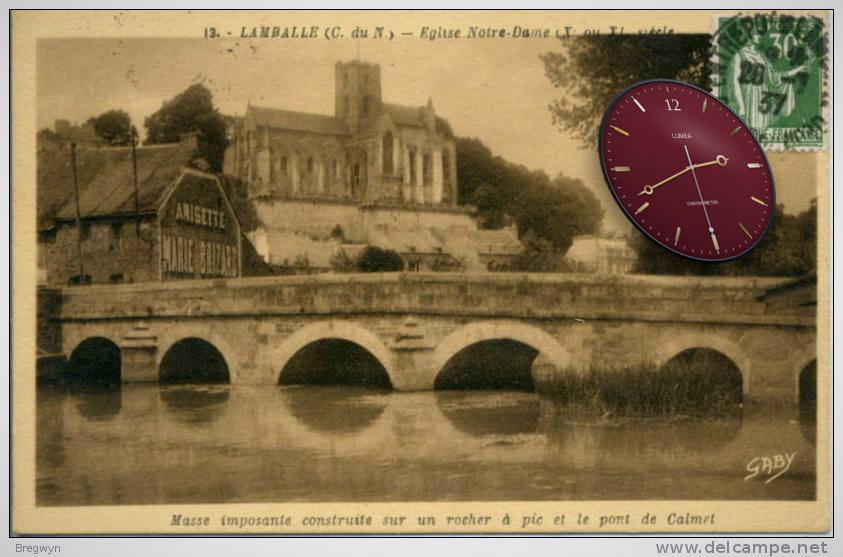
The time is **2:41:30**
